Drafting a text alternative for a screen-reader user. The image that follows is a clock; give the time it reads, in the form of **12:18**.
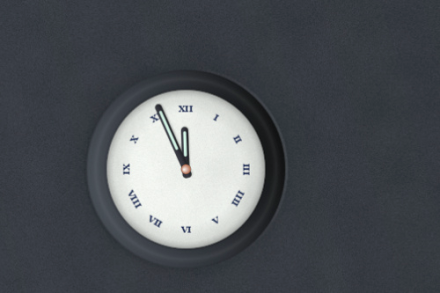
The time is **11:56**
